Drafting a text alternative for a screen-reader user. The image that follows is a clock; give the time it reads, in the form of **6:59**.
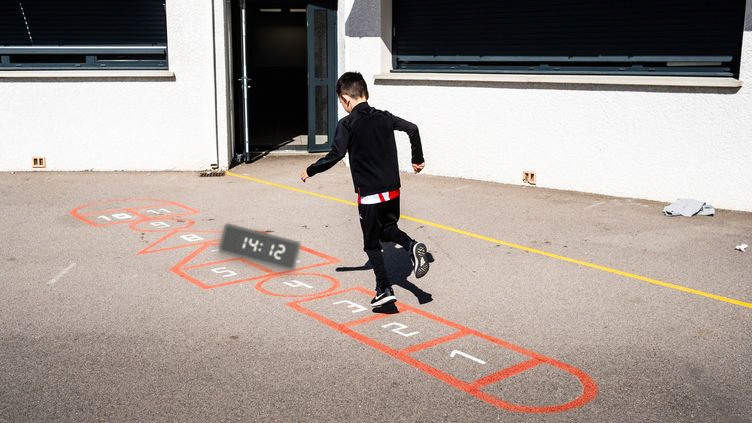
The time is **14:12**
